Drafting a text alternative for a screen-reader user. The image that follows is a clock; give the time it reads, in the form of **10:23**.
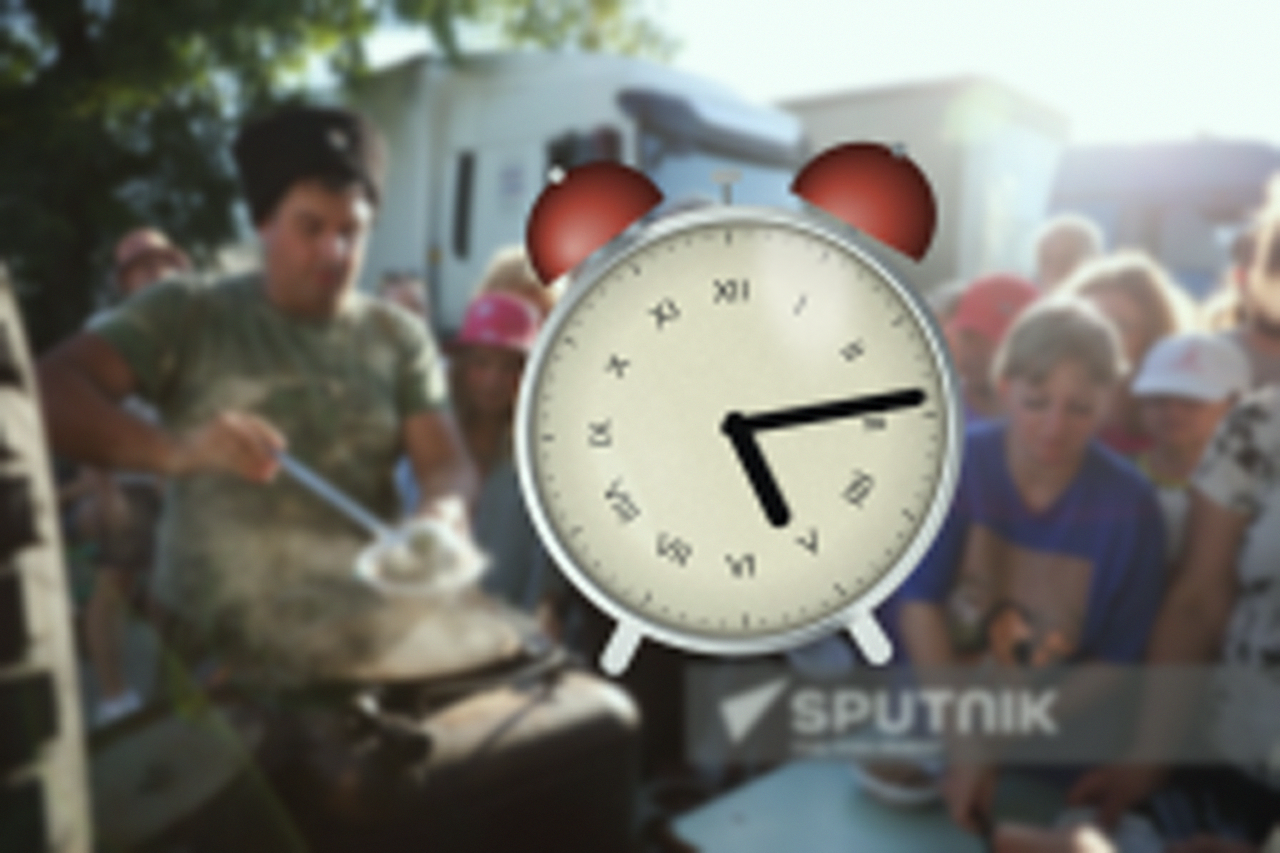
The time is **5:14**
